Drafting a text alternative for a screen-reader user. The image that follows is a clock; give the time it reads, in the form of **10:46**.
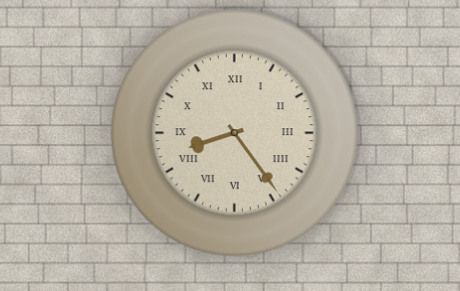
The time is **8:24**
